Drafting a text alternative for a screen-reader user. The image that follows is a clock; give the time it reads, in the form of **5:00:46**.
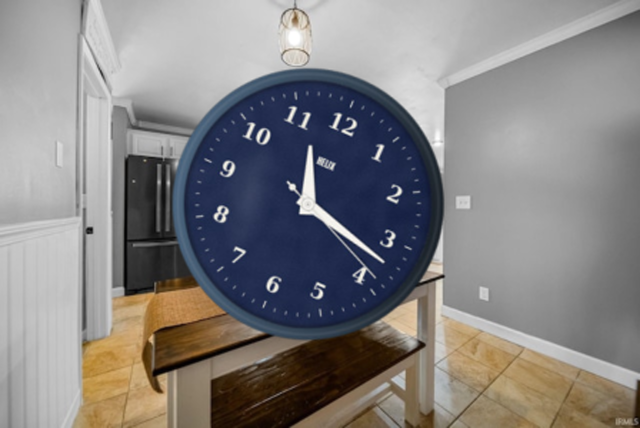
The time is **11:17:19**
